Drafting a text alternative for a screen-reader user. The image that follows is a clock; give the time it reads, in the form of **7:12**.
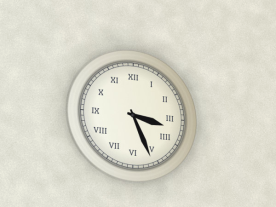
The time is **3:26**
